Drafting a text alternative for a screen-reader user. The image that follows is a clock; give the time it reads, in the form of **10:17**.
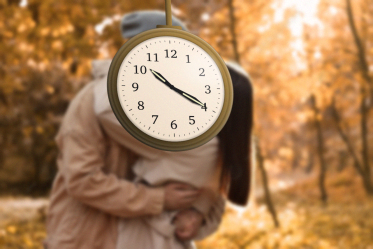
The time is **10:20**
